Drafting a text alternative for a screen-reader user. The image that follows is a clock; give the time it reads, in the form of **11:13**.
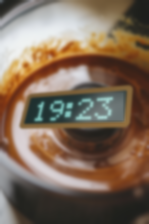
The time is **19:23**
